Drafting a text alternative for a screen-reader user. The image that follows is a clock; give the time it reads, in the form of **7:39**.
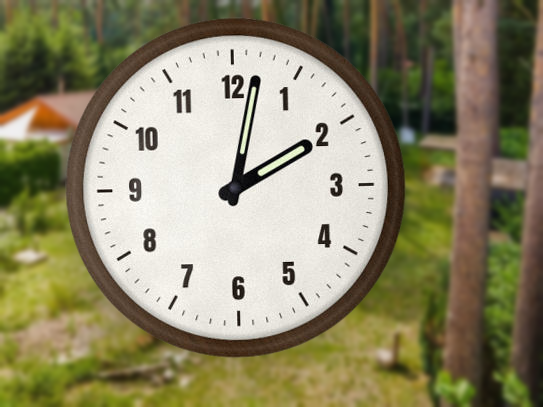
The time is **2:02**
